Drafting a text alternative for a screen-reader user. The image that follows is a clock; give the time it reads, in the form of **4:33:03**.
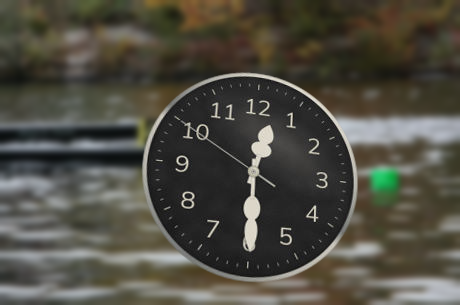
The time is **12:29:50**
